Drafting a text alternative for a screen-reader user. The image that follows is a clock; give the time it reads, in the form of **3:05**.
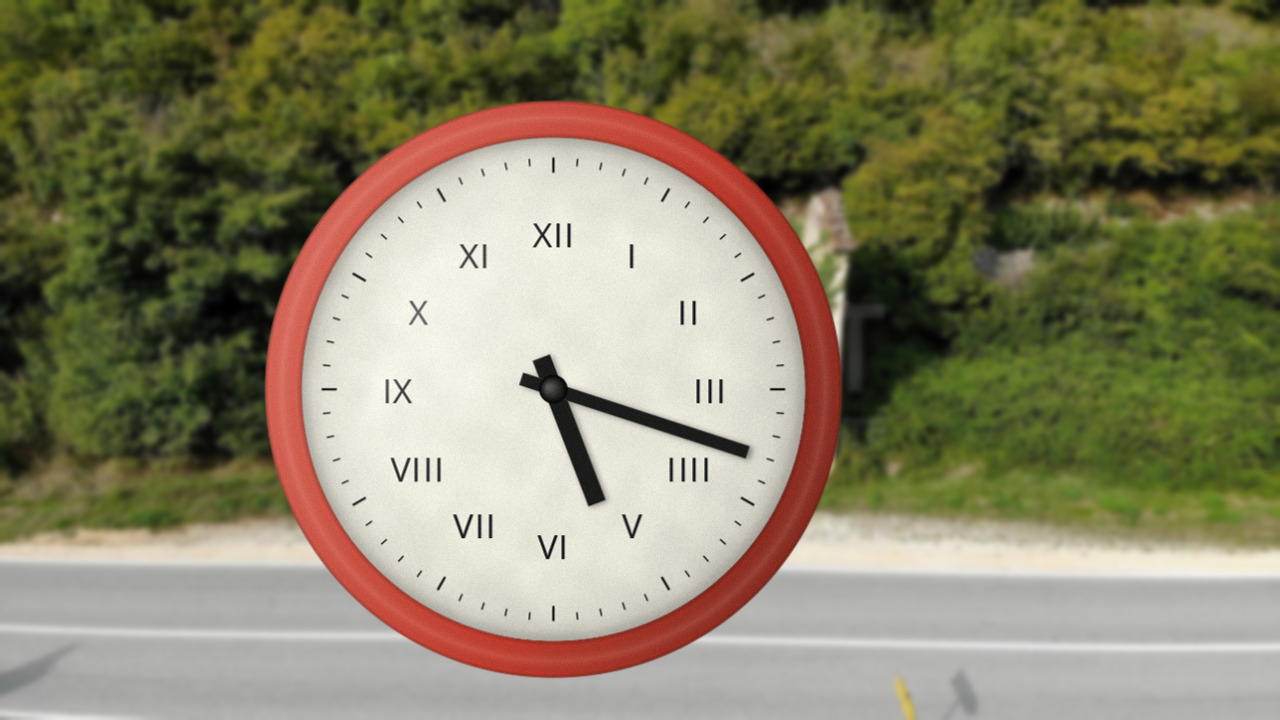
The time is **5:18**
